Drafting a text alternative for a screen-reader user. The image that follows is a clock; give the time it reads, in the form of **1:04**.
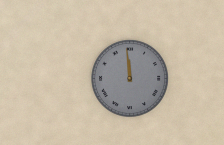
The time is **11:59**
